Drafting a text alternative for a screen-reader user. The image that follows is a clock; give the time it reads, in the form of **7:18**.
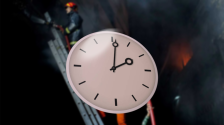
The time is **2:01**
